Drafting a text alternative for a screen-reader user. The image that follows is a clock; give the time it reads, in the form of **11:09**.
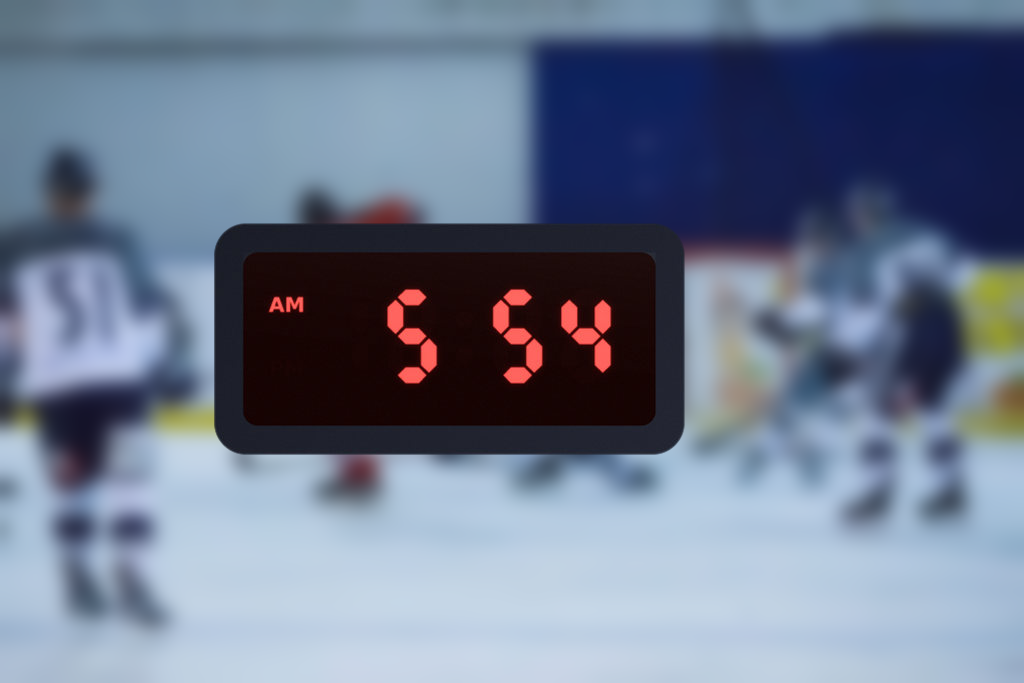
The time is **5:54**
